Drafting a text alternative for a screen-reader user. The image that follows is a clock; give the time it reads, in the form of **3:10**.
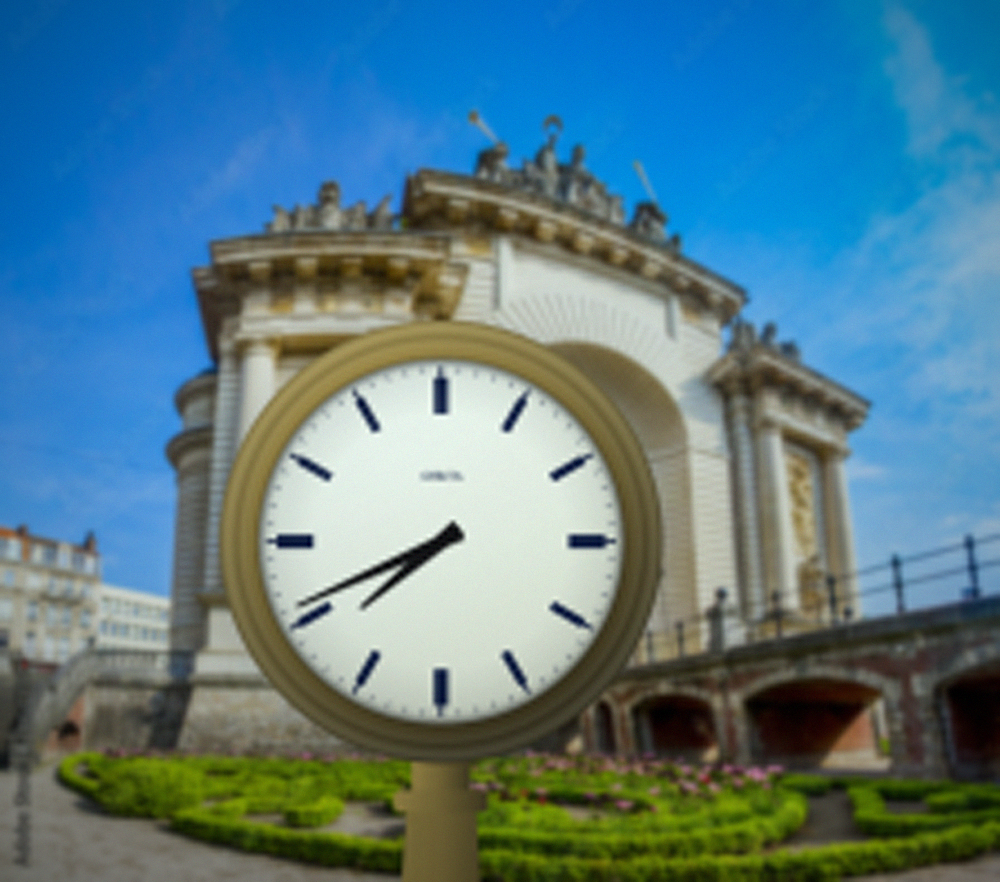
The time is **7:41**
